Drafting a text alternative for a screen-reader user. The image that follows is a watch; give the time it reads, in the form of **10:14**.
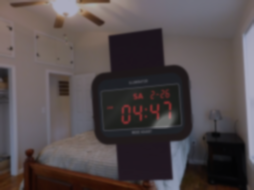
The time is **4:47**
